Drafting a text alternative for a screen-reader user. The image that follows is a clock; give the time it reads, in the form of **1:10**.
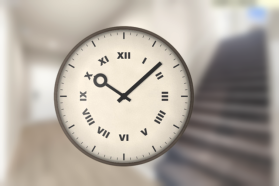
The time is **10:08**
